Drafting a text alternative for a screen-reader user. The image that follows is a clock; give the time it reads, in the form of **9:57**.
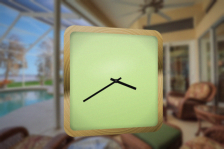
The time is **3:40**
